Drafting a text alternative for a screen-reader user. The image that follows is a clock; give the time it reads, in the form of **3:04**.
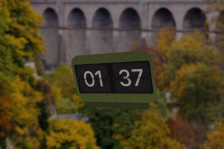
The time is **1:37**
